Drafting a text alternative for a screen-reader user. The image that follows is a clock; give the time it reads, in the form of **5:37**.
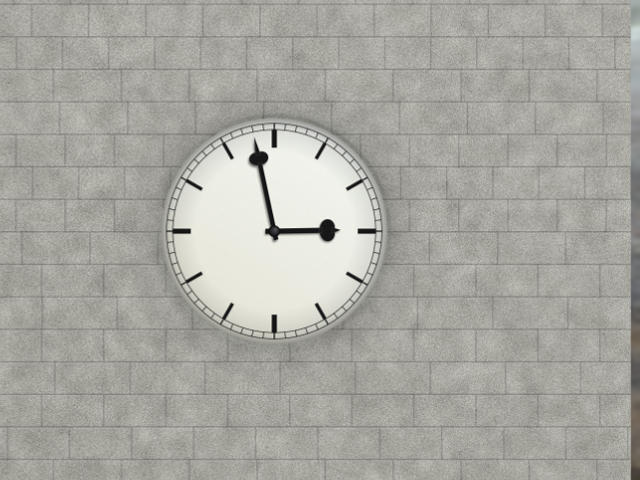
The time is **2:58**
